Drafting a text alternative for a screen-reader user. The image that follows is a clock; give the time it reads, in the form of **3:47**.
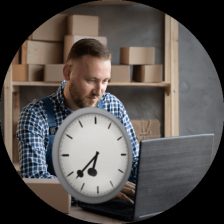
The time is **6:38**
